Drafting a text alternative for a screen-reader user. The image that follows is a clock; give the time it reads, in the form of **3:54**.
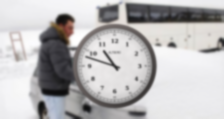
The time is **10:48**
